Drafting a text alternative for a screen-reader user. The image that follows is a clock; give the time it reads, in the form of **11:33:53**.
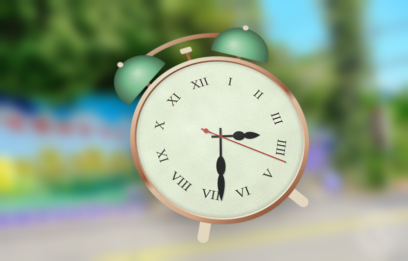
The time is **3:33:22**
